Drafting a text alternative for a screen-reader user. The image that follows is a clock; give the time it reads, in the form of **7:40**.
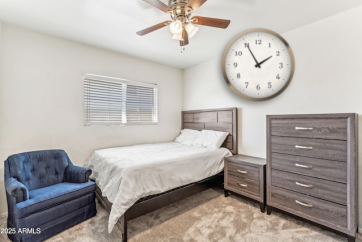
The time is **1:55**
